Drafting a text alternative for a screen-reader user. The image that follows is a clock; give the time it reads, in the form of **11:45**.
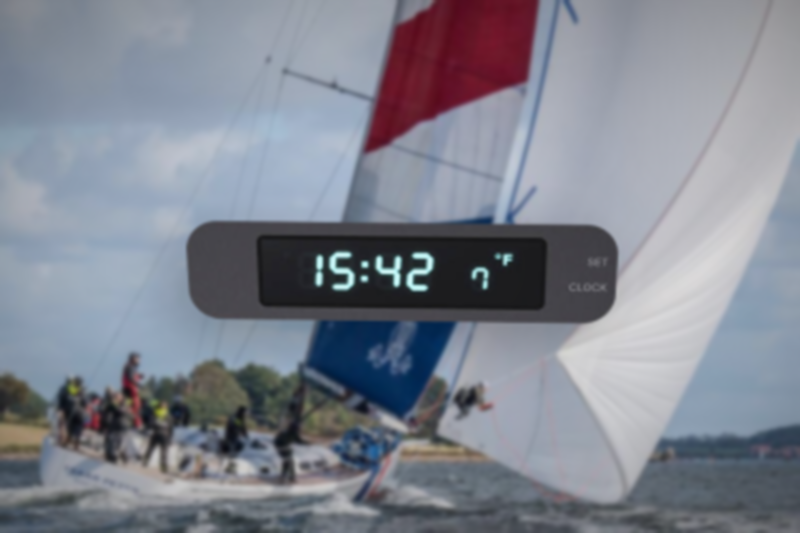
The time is **15:42**
